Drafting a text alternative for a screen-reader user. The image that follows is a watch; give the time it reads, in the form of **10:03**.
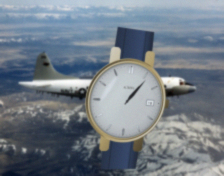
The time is **1:06**
